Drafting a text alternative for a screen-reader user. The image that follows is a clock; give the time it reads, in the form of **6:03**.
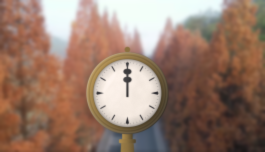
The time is **12:00**
